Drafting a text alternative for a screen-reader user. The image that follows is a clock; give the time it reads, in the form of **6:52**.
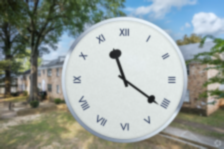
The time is **11:21**
